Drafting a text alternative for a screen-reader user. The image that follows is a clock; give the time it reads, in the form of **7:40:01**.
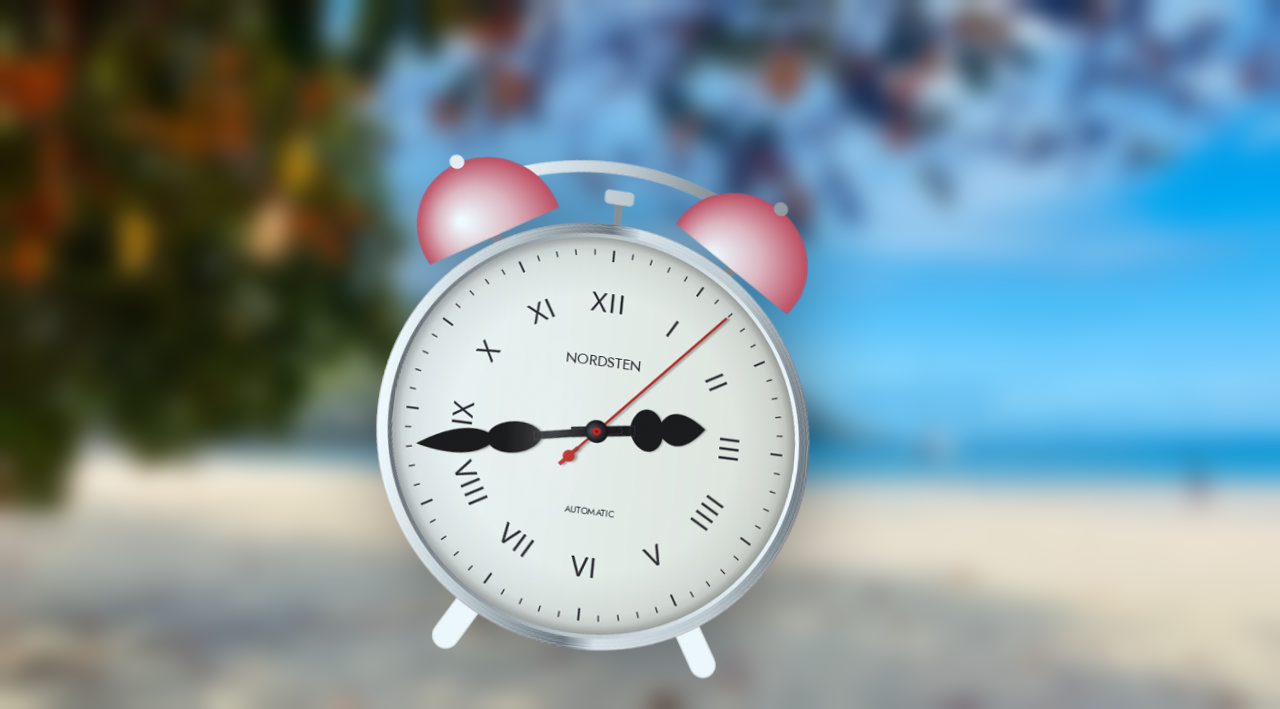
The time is **2:43:07**
